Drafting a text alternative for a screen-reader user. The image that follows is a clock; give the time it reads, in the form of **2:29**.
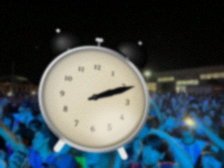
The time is **2:11**
